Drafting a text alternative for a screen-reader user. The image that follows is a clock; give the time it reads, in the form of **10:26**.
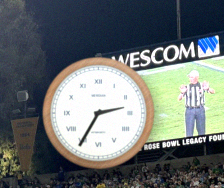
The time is **2:35**
